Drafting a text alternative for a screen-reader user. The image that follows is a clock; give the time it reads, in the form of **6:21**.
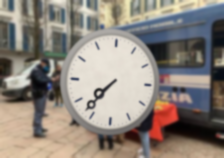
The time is **7:37**
